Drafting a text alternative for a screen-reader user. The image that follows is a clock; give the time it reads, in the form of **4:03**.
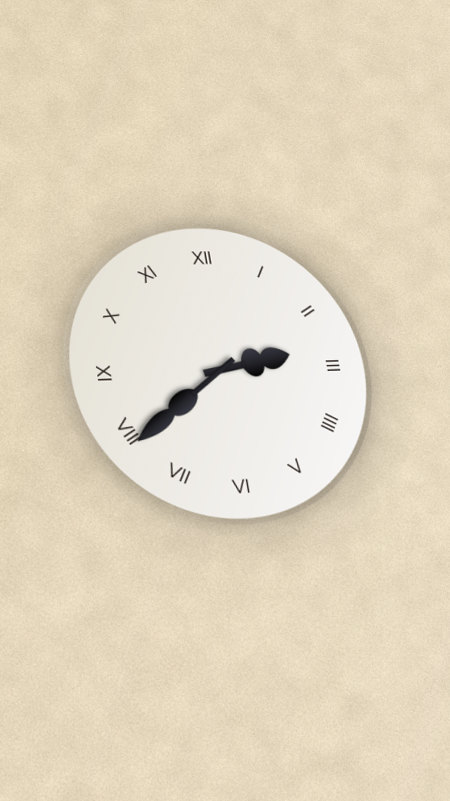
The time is **2:39**
